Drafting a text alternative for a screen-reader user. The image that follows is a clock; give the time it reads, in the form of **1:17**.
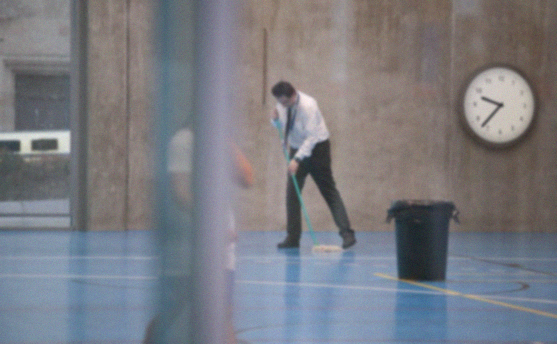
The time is **9:37**
